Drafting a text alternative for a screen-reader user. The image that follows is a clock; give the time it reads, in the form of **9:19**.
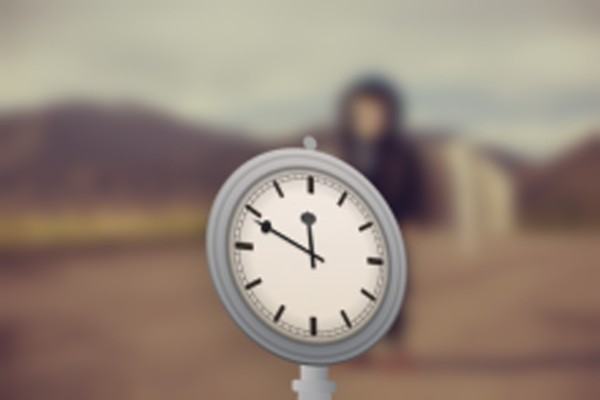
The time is **11:49**
